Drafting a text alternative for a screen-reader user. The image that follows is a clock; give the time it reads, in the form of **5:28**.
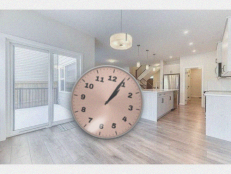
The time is **1:04**
